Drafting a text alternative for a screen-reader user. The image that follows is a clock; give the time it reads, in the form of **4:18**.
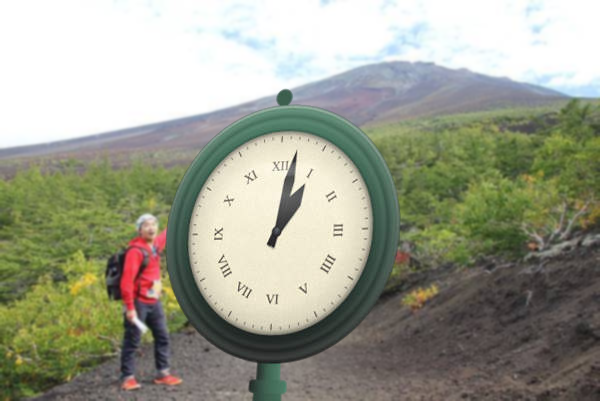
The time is **1:02**
